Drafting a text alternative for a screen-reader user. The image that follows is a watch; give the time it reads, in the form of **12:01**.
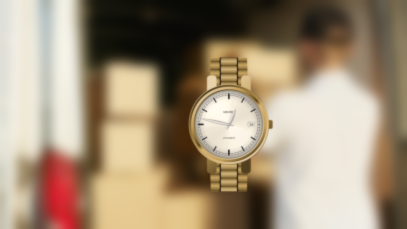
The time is **12:47**
